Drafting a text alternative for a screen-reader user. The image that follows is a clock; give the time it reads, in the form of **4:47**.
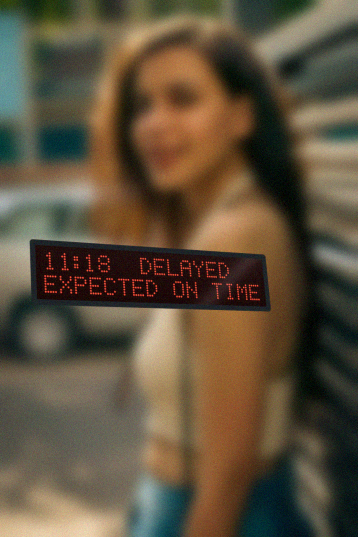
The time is **11:18**
